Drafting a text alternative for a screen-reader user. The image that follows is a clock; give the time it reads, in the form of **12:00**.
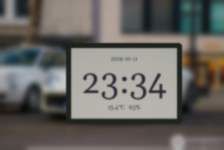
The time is **23:34**
